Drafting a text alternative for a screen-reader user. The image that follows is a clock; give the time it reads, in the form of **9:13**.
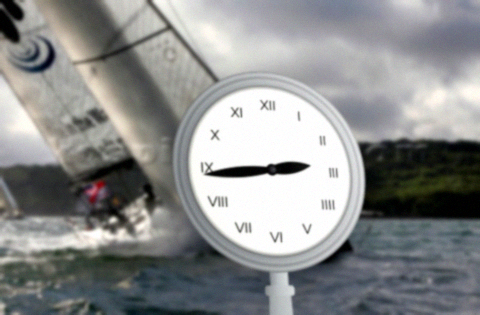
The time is **2:44**
